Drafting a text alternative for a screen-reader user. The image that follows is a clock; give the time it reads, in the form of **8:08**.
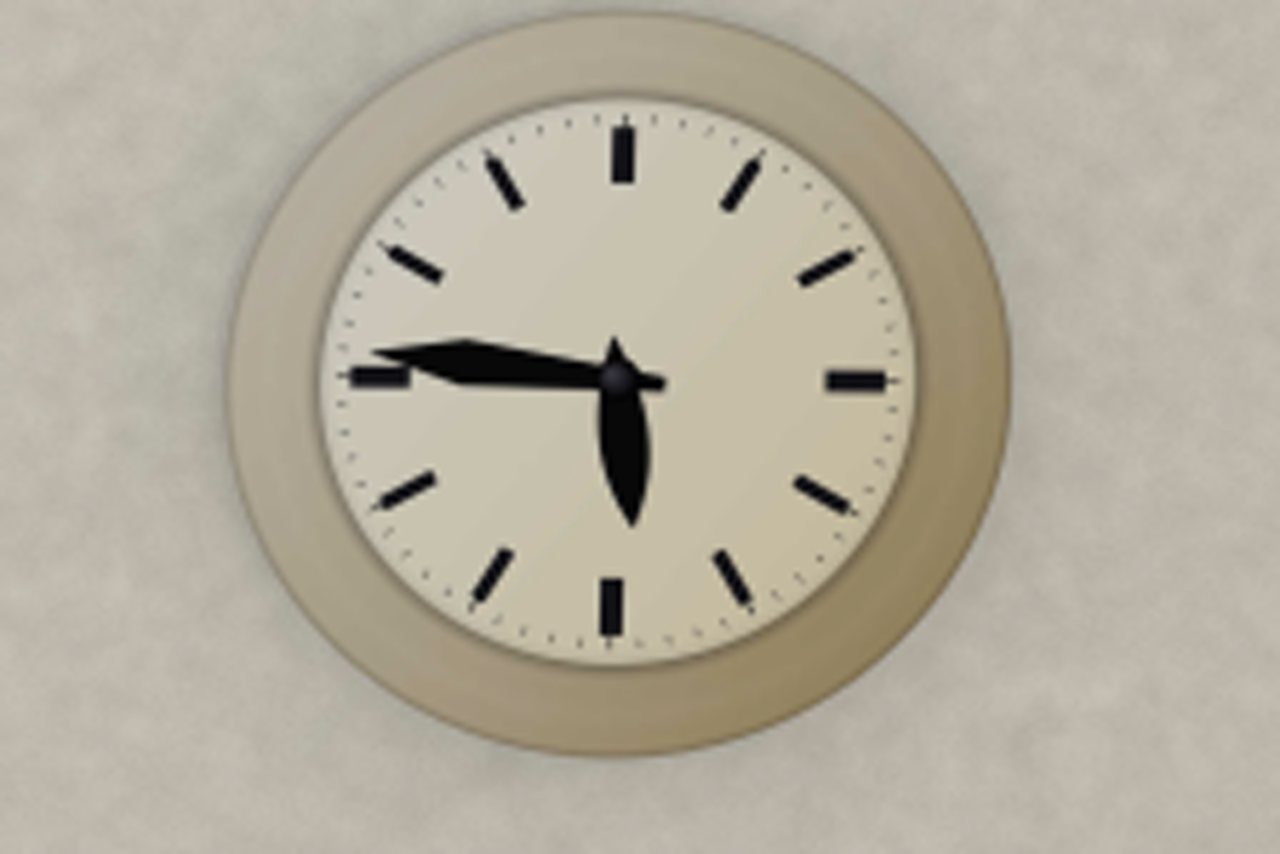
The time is **5:46**
